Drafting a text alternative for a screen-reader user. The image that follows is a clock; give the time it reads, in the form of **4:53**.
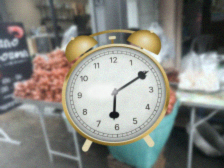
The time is **6:10**
